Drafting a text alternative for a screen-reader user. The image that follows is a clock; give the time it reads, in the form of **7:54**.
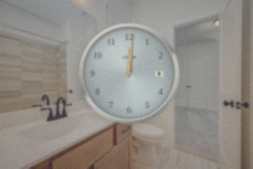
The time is **12:01**
